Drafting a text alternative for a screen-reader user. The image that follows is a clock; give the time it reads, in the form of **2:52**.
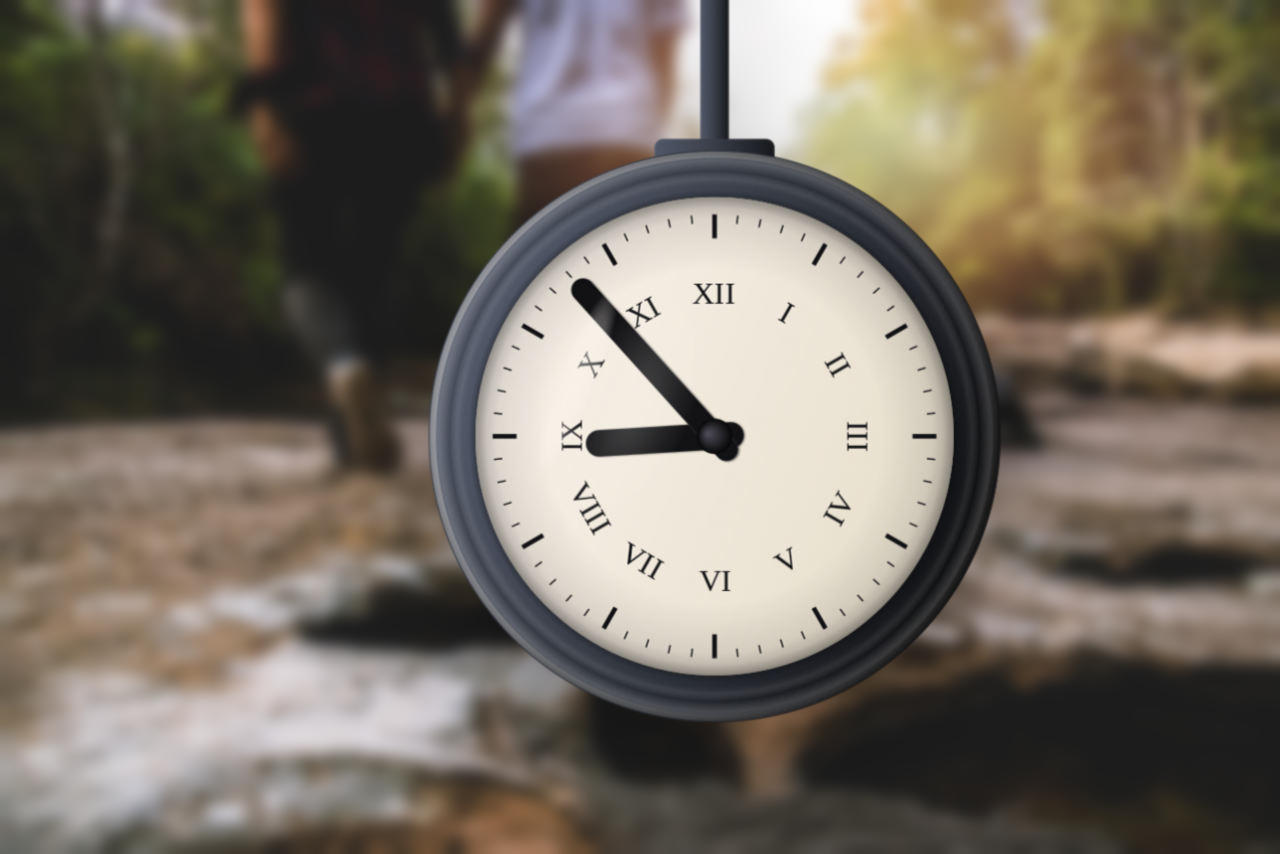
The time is **8:53**
